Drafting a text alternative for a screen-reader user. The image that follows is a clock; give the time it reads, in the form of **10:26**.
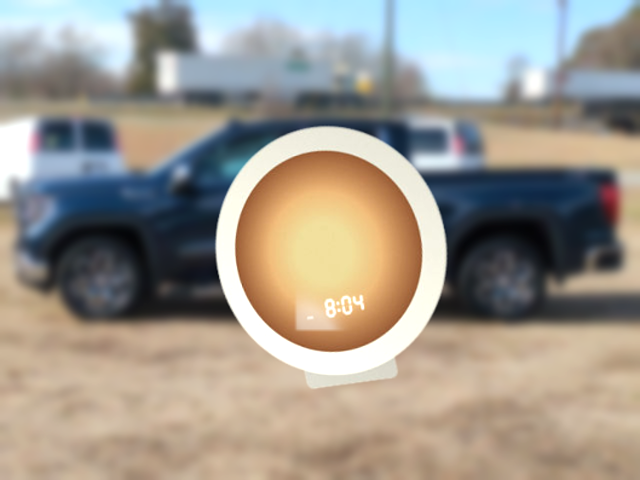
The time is **8:04**
